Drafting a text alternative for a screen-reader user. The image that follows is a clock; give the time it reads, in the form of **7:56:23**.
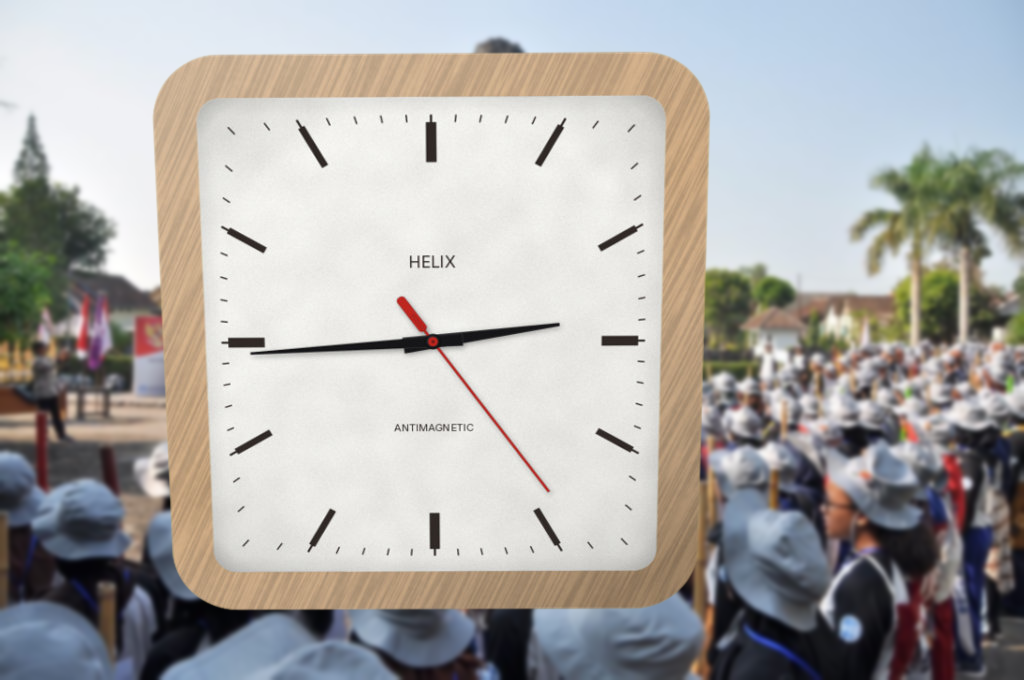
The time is **2:44:24**
